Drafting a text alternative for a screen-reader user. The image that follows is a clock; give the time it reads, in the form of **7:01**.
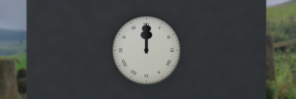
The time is **12:00**
